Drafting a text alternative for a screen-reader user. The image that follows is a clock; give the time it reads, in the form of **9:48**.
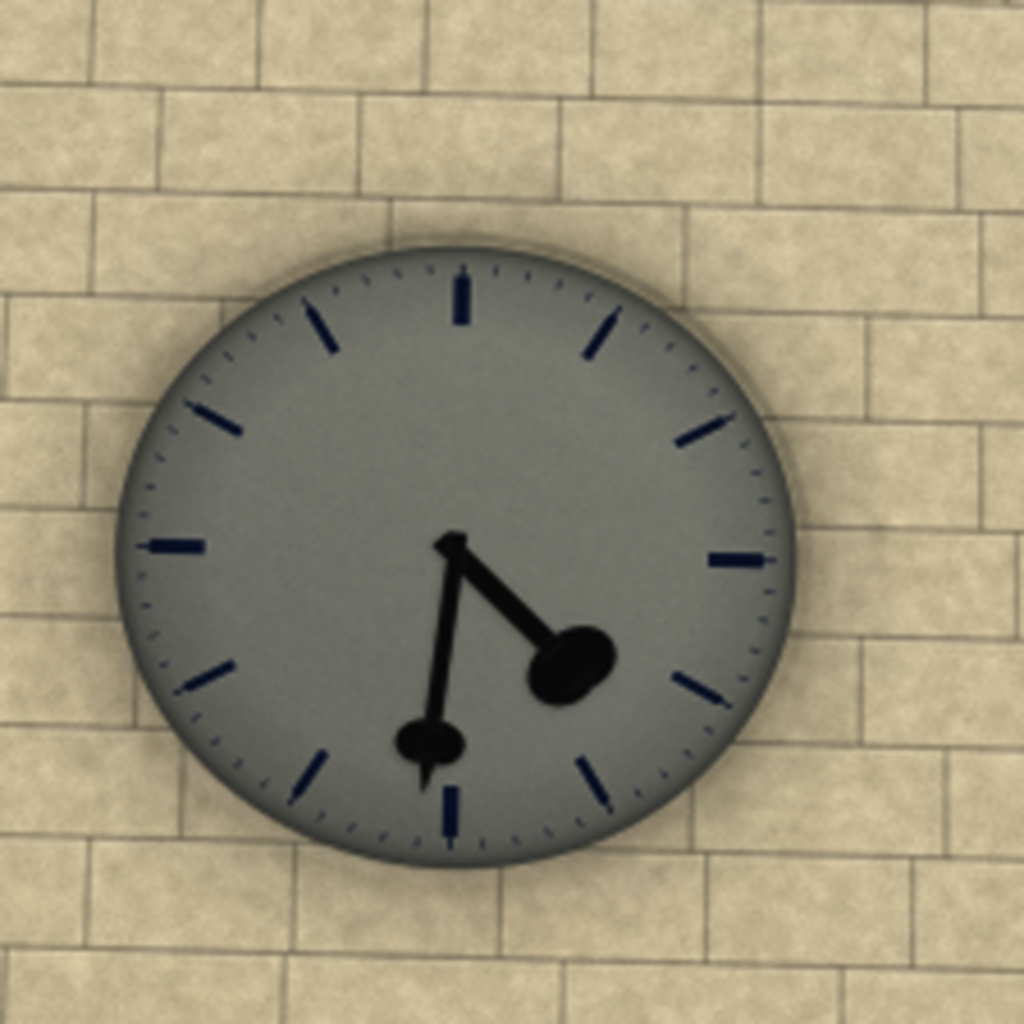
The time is **4:31**
